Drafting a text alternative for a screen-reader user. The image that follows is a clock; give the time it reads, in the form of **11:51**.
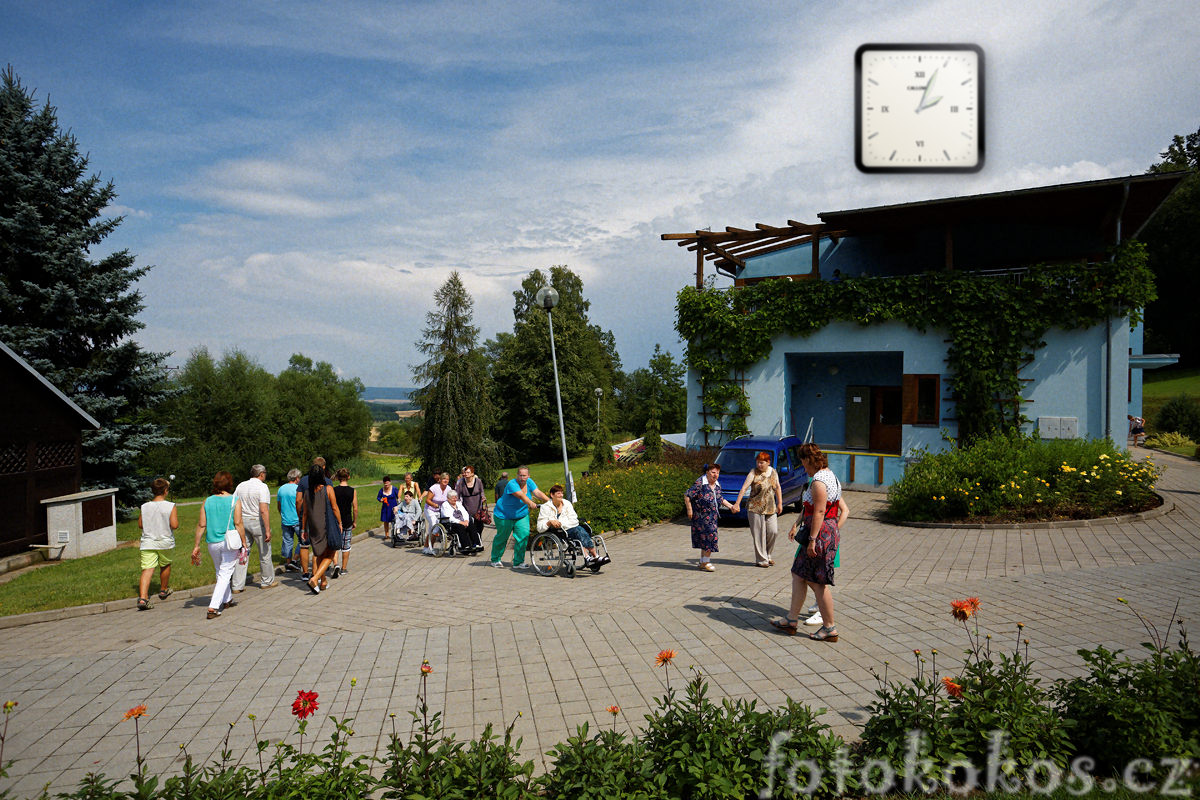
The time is **2:04**
